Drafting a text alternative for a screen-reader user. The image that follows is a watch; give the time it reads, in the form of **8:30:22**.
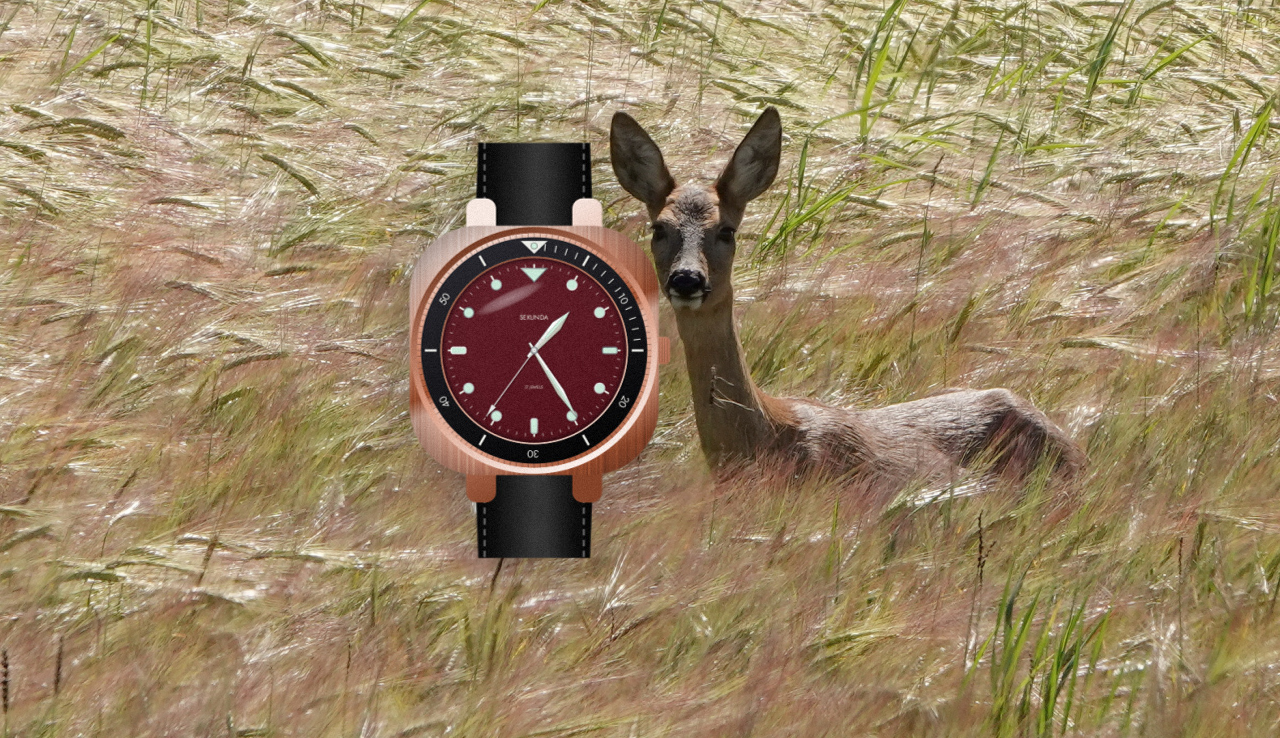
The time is **1:24:36**
